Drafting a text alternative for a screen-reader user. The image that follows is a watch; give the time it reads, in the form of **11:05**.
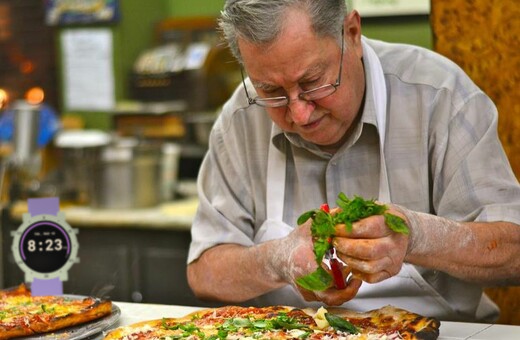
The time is **8:23**
